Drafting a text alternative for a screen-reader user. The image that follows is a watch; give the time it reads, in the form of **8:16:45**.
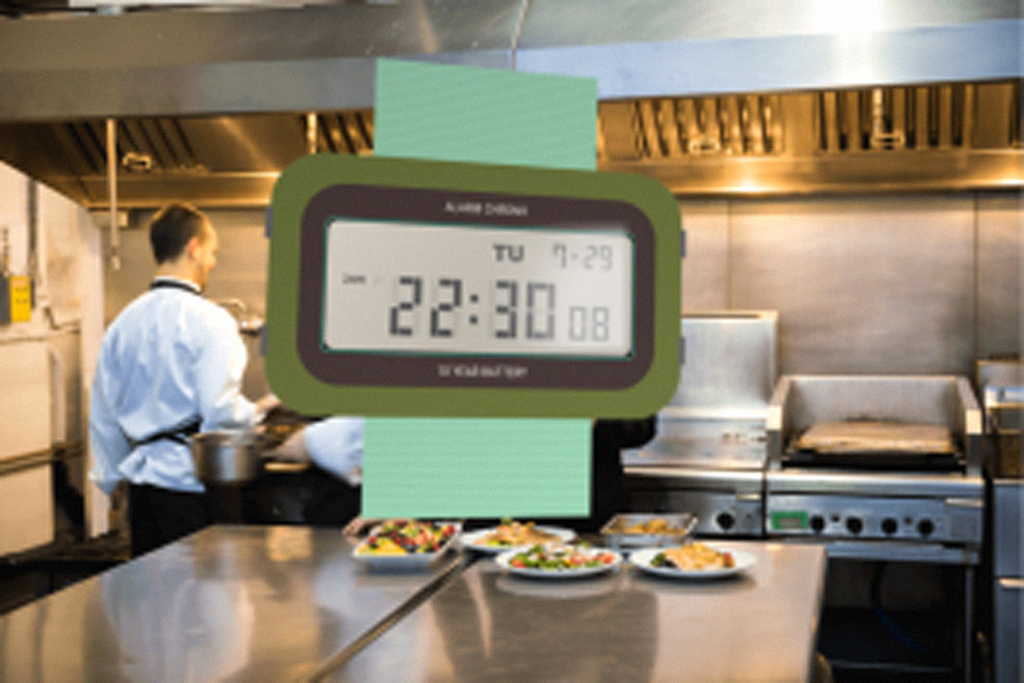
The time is **22:30:08**
